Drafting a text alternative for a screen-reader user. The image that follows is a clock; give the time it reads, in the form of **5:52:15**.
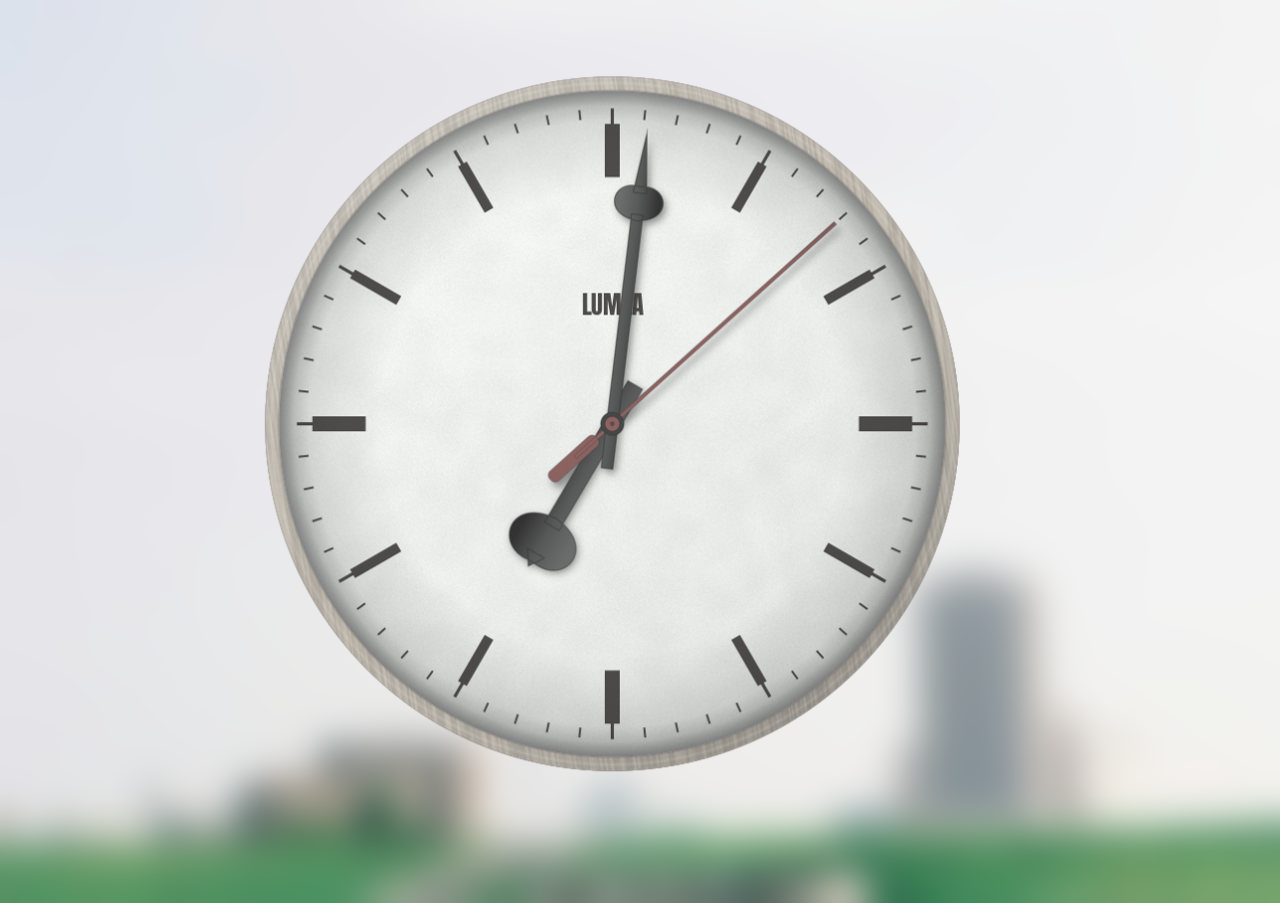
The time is **7:01:08**
